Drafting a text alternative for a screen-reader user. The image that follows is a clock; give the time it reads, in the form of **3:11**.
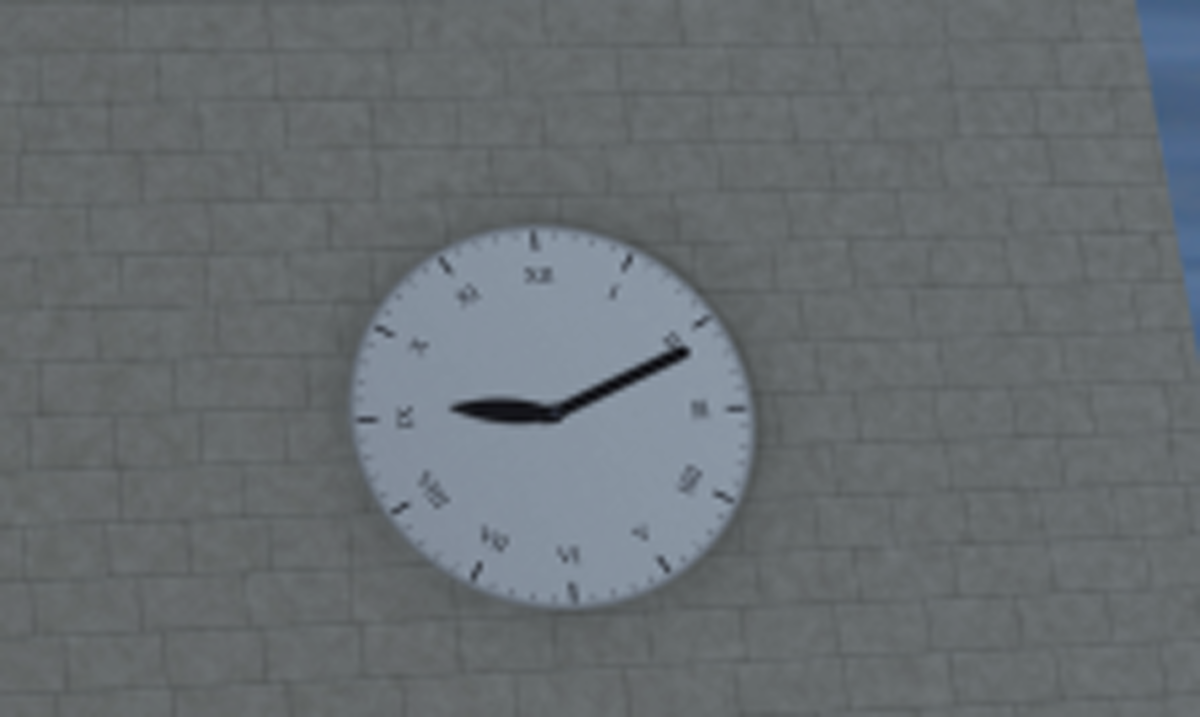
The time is **9:11**
